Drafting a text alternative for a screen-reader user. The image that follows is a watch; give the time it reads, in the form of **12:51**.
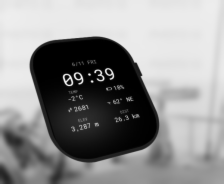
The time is **9:39**
